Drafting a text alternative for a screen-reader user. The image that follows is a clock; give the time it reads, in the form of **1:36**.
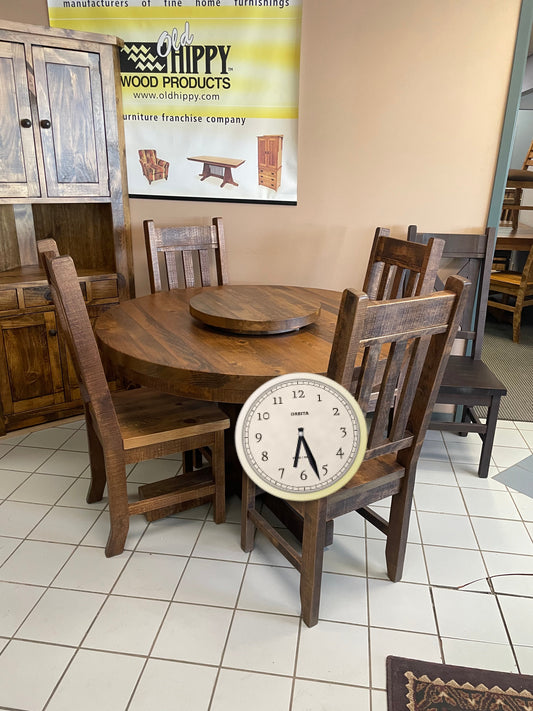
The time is **6:27**
